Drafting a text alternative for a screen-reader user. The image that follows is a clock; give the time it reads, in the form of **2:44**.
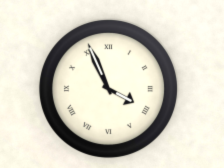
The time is **3:56**
